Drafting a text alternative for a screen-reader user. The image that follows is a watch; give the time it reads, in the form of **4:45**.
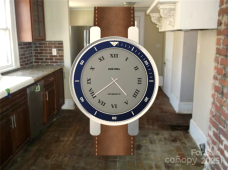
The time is **4:39**
